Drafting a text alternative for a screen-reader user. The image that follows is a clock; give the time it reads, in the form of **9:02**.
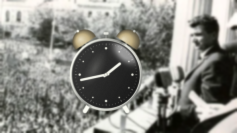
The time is **1:43**
